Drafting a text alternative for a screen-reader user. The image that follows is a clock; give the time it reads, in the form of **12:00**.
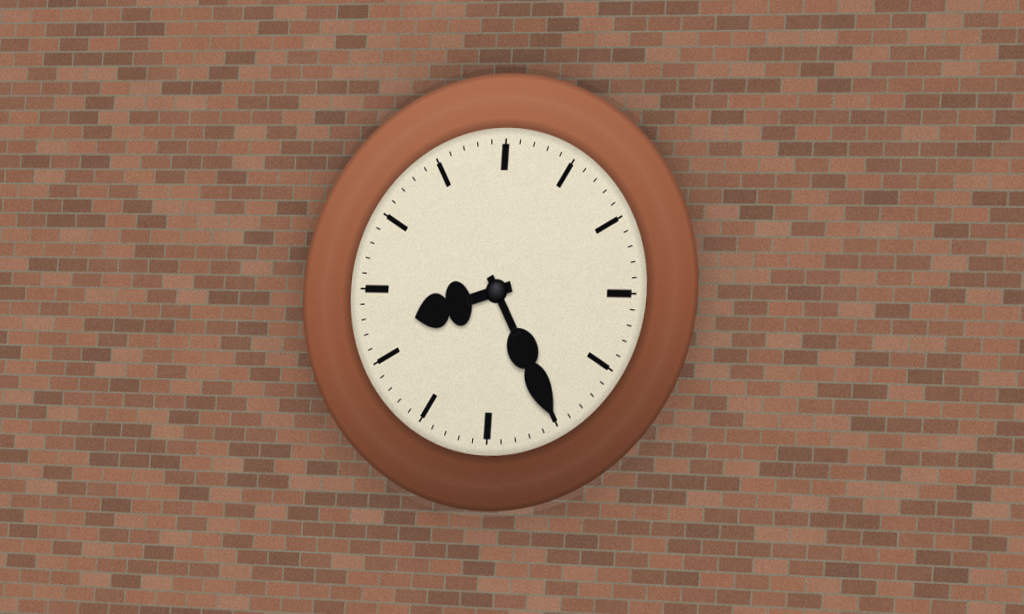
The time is **8:25**
